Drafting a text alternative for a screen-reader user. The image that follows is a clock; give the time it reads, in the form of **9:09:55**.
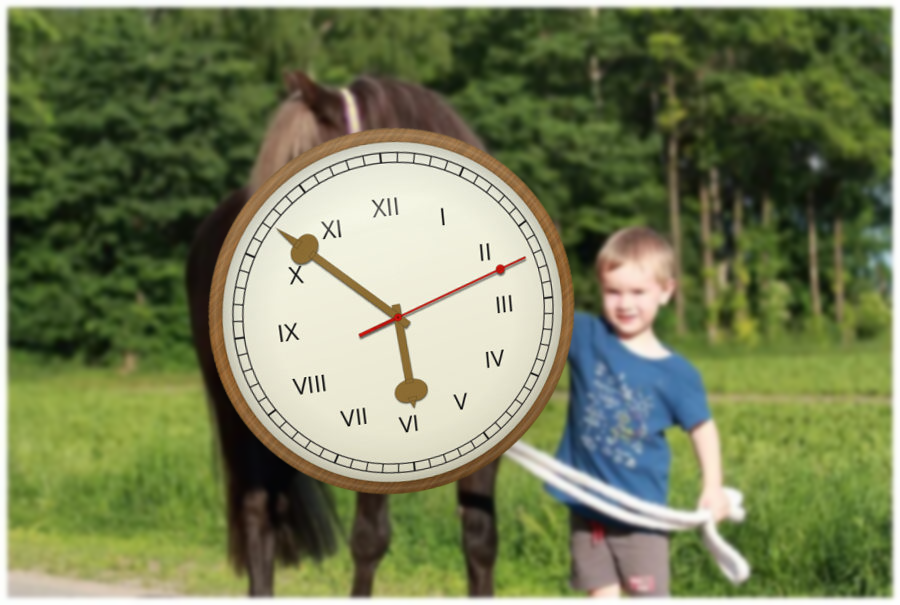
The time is **5:52:12**
